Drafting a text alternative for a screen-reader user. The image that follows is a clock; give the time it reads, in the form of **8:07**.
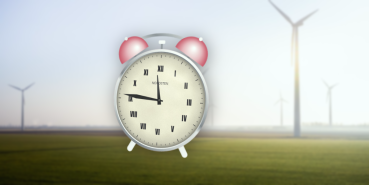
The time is **11:46**
